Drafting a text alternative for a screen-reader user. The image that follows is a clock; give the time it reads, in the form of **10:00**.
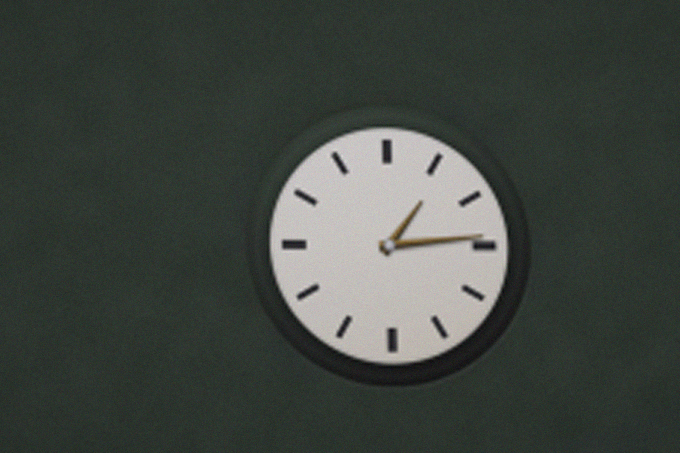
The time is **1:14**
